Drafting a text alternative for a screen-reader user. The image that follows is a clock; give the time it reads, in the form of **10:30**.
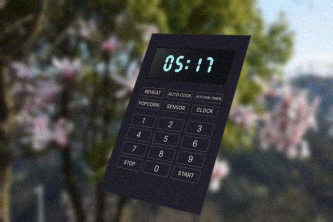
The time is **5:17**
